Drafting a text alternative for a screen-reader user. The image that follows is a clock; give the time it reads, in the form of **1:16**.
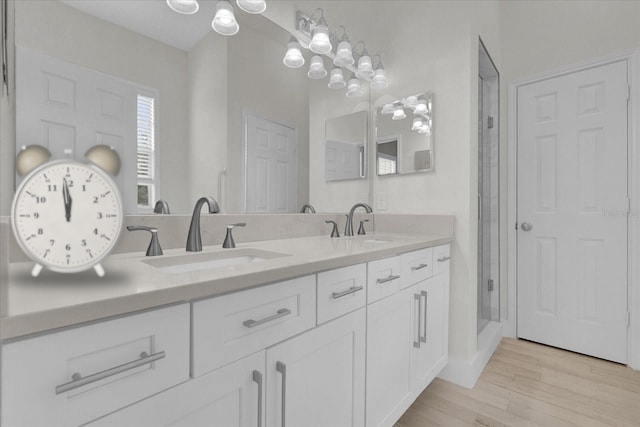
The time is **11:59**
